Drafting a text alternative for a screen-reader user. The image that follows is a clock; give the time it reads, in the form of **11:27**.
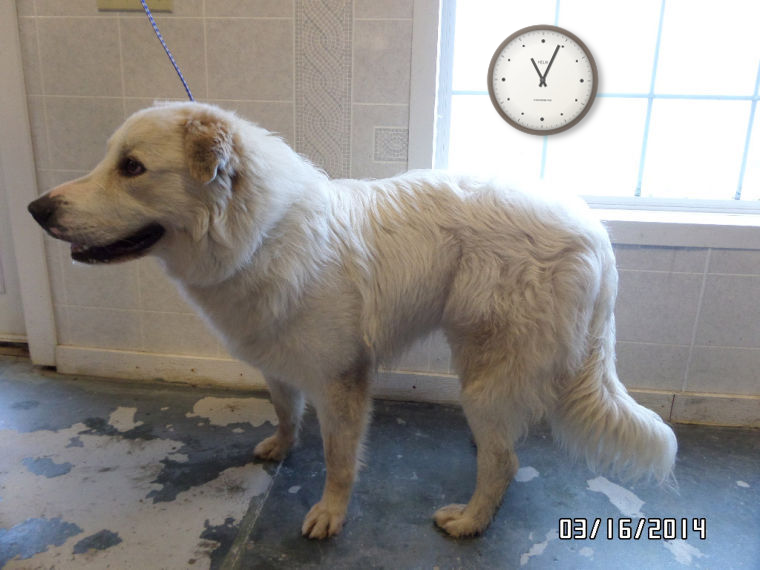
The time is **11:04**
